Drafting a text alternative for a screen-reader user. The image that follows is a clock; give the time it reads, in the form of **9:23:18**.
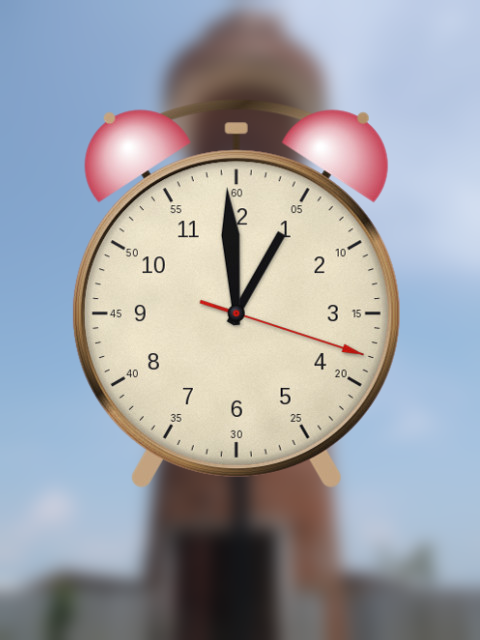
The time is **12:59:18**
